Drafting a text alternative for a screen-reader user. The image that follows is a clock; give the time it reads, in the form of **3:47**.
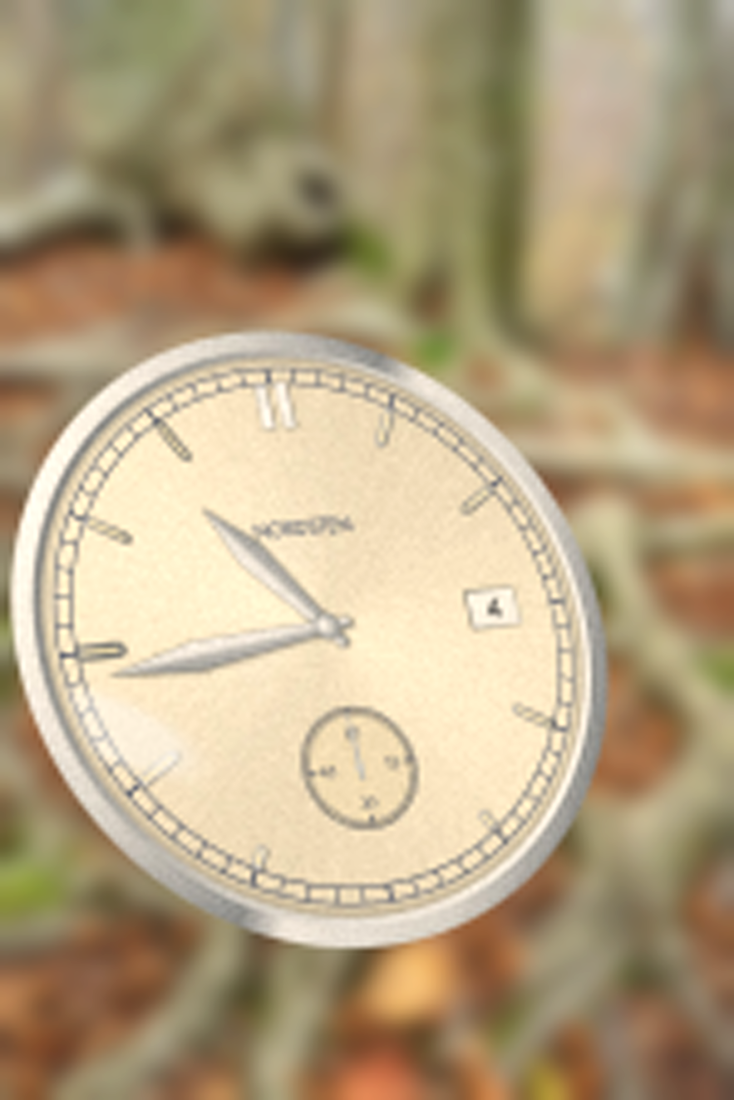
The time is **10:44**
